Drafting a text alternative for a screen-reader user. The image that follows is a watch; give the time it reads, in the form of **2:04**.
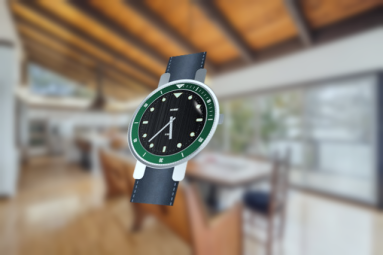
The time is **5:37**
